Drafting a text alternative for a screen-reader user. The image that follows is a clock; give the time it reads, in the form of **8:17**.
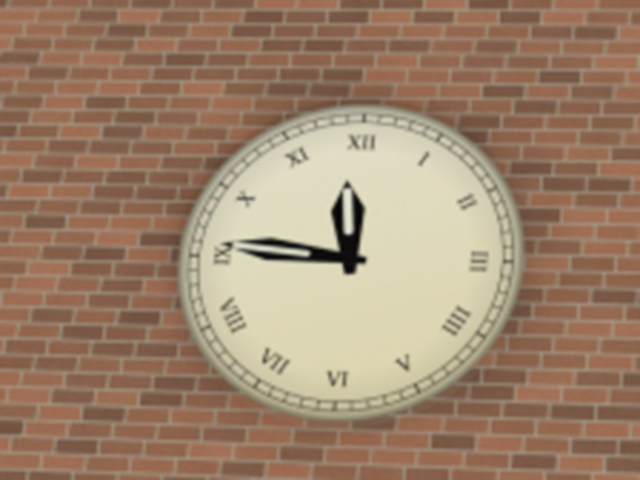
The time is **11:46**
